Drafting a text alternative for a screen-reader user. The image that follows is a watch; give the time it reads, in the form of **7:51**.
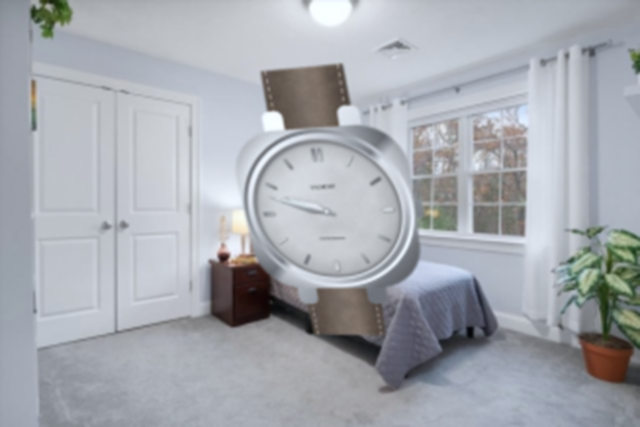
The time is **9:48**
